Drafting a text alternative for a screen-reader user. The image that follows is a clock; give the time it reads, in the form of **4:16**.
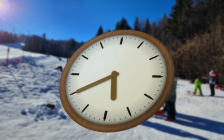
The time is **5:40**
